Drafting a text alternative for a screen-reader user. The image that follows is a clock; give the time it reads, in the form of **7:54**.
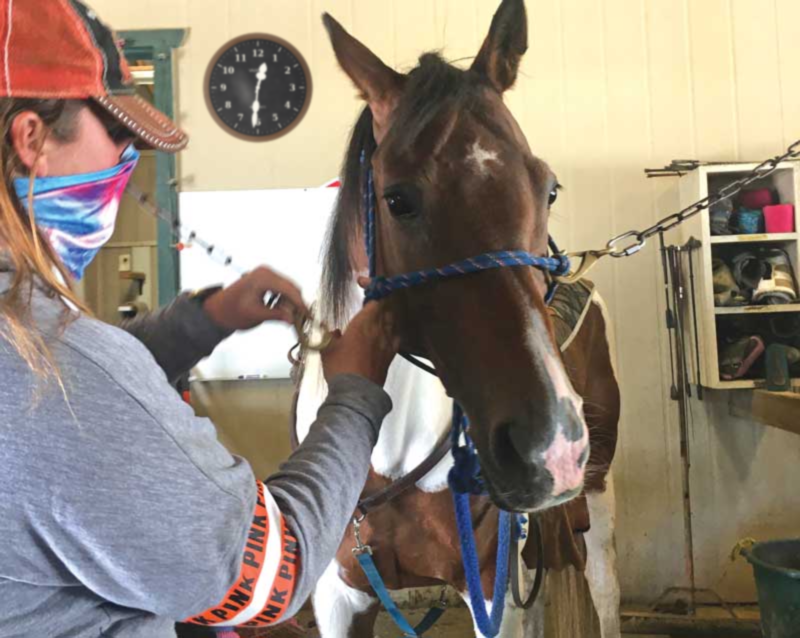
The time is **12:31**
